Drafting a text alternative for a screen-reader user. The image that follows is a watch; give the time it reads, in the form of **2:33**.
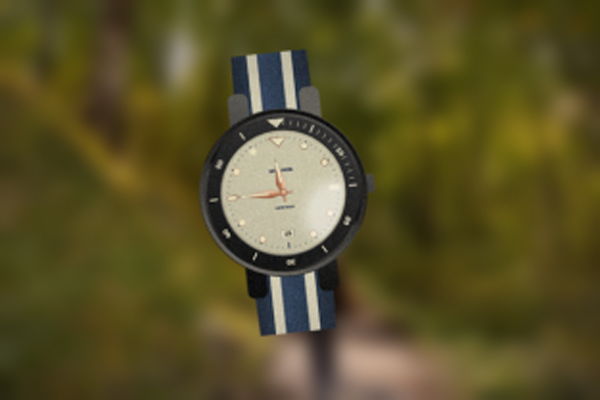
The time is **11:45**
